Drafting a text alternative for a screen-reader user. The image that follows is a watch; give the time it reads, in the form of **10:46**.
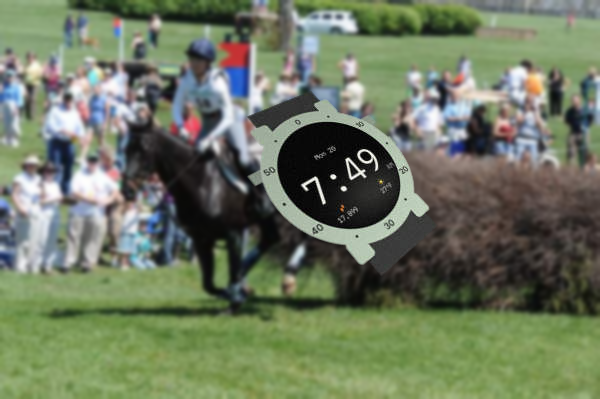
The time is **7:49**
